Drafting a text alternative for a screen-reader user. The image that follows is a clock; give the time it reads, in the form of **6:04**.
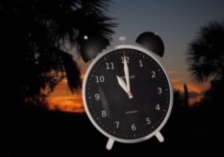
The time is **11:00**
